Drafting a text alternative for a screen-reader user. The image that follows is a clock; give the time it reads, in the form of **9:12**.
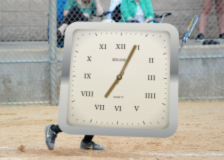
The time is **7:04**
